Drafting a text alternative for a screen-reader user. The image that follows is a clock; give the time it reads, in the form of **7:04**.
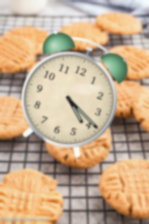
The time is **4:19**
